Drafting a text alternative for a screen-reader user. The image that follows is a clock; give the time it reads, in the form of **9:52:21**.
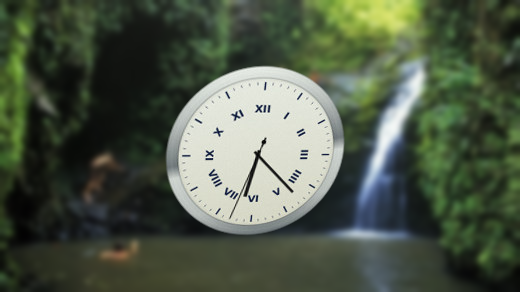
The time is **6:22:33**
